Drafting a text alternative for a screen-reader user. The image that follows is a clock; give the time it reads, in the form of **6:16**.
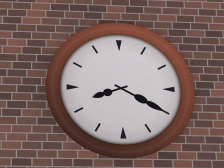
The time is **8:20**
